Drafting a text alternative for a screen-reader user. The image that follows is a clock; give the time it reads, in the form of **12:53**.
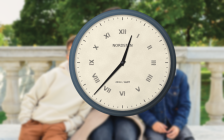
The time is **12:37**
